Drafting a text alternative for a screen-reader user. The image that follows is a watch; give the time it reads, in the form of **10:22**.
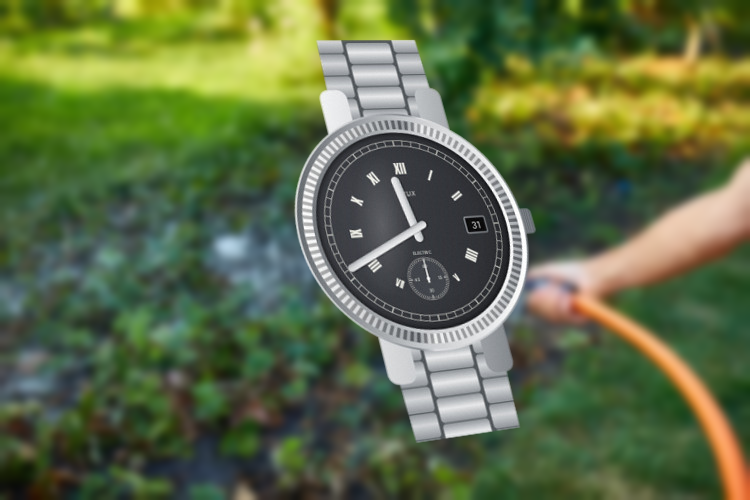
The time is **11:41**
